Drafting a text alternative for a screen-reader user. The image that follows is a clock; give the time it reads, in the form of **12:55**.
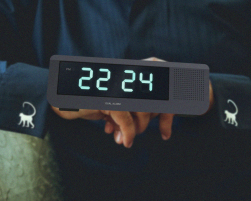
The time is **22:24**
